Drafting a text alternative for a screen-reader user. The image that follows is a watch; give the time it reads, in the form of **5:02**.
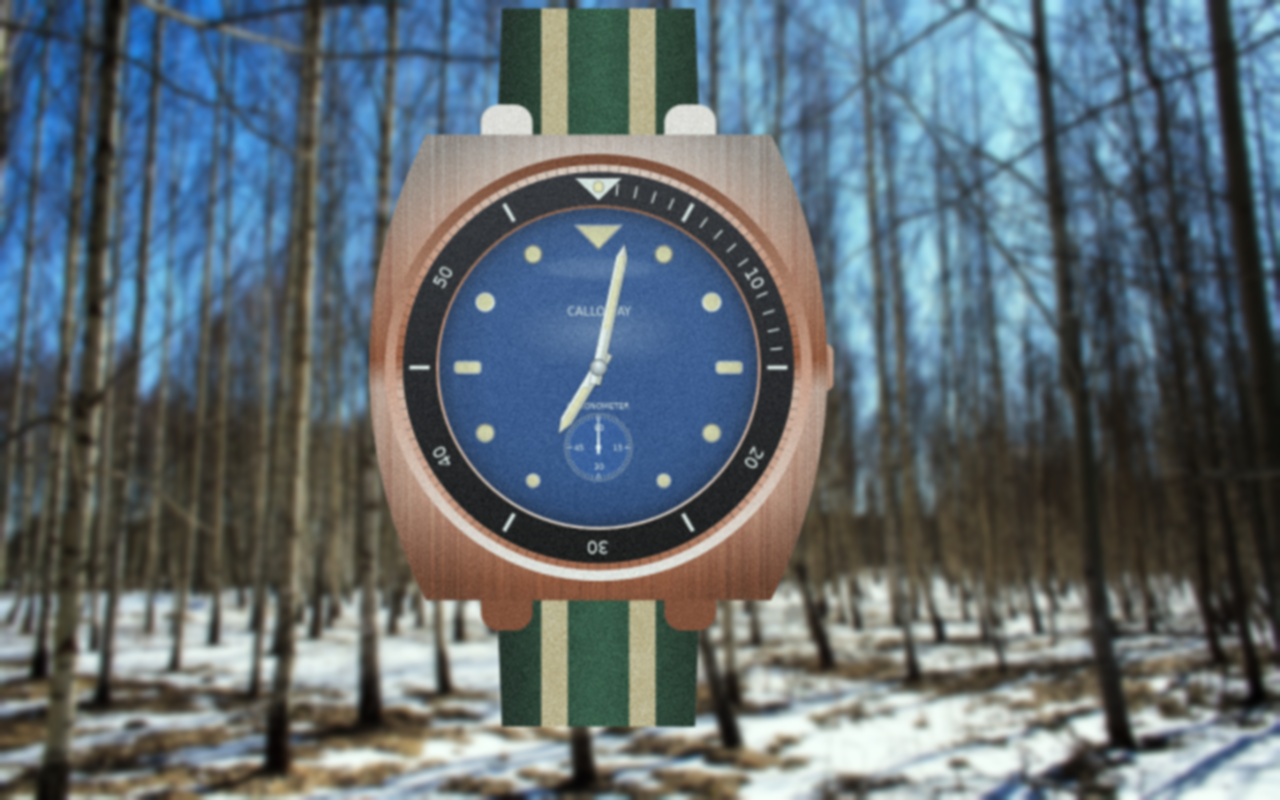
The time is **7:02**
